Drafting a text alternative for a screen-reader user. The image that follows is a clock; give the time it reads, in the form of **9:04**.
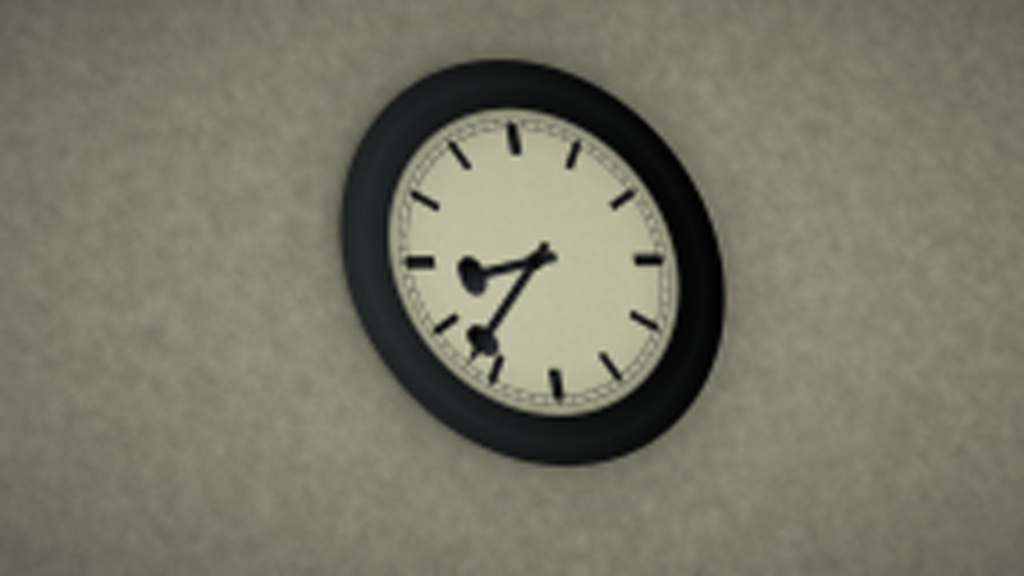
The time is **8:37**
